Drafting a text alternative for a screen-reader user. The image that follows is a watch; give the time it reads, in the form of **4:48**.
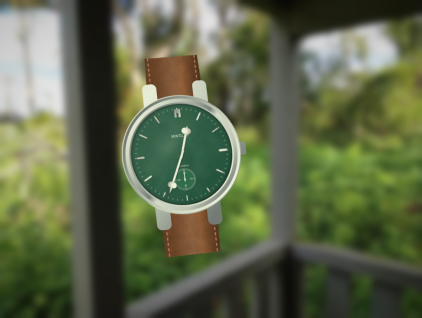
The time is **12:34**
